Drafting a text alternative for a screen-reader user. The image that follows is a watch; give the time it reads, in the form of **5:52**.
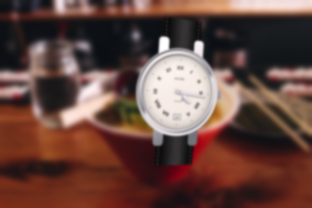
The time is **4:16**
